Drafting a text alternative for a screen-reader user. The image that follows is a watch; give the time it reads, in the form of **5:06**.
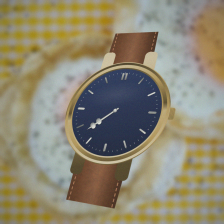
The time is **7:38**
